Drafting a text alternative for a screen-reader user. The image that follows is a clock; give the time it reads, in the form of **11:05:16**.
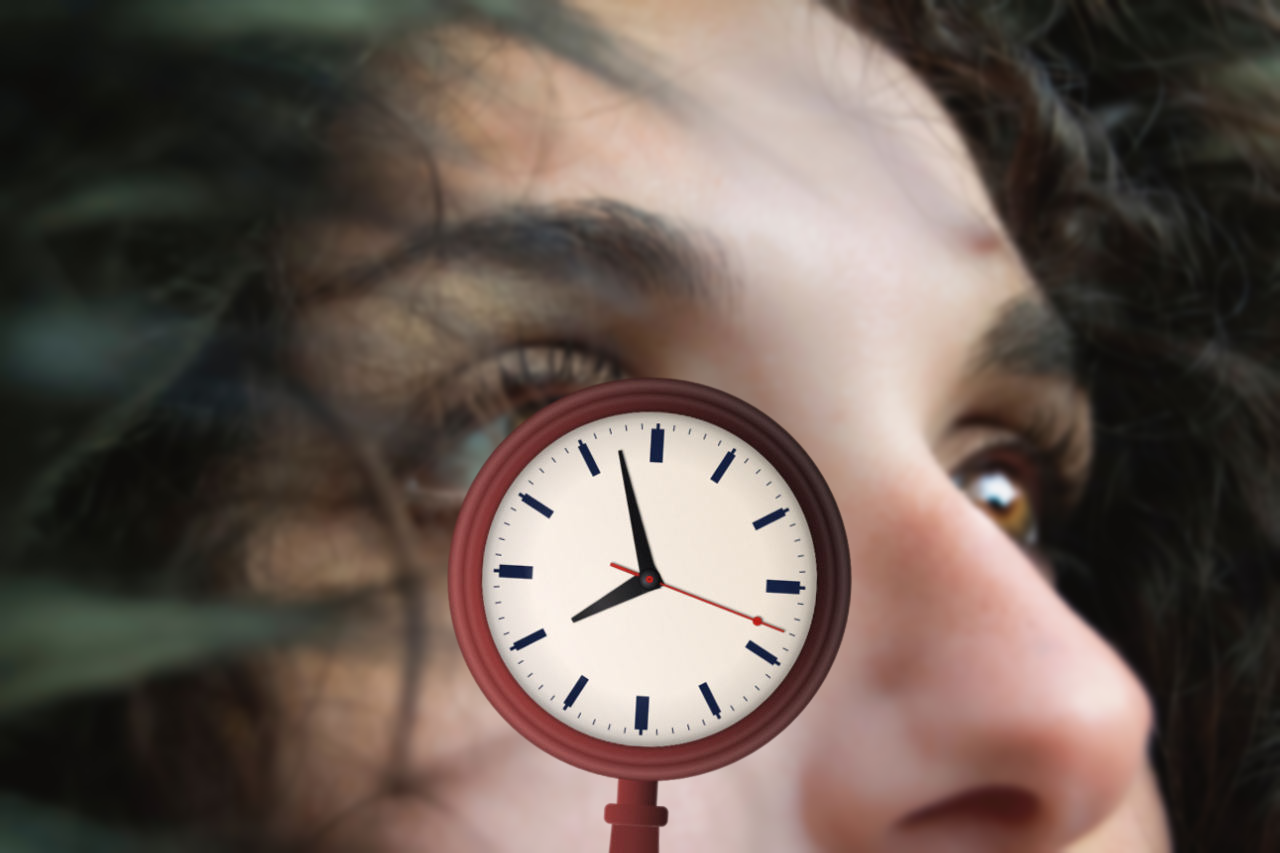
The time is **7:57:18**
